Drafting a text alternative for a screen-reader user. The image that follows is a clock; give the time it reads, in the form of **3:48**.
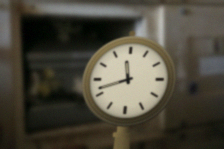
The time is **11:42**
